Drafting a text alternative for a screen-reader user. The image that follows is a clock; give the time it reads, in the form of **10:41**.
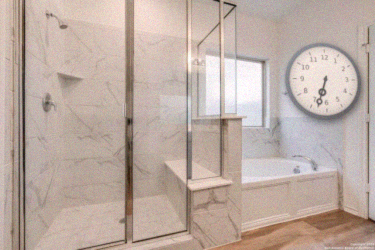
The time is **6:33**
